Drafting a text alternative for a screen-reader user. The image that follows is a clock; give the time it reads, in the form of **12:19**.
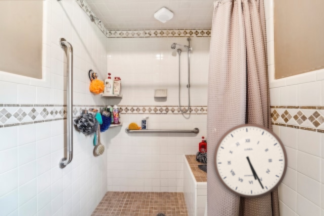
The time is **5:26**
